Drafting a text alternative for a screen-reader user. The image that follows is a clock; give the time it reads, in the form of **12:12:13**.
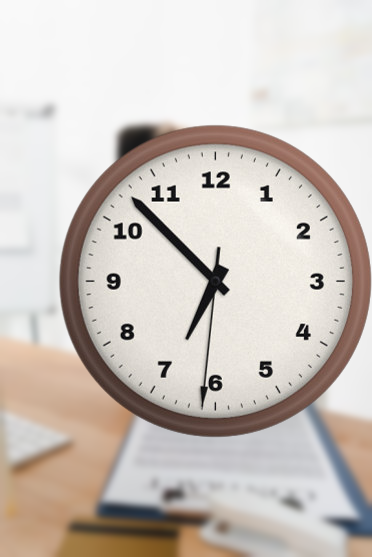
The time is **6:52:31**
